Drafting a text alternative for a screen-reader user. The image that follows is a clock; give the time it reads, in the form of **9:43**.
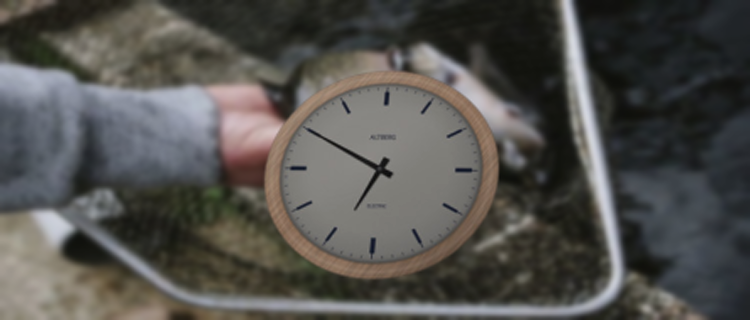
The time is **6:50**
